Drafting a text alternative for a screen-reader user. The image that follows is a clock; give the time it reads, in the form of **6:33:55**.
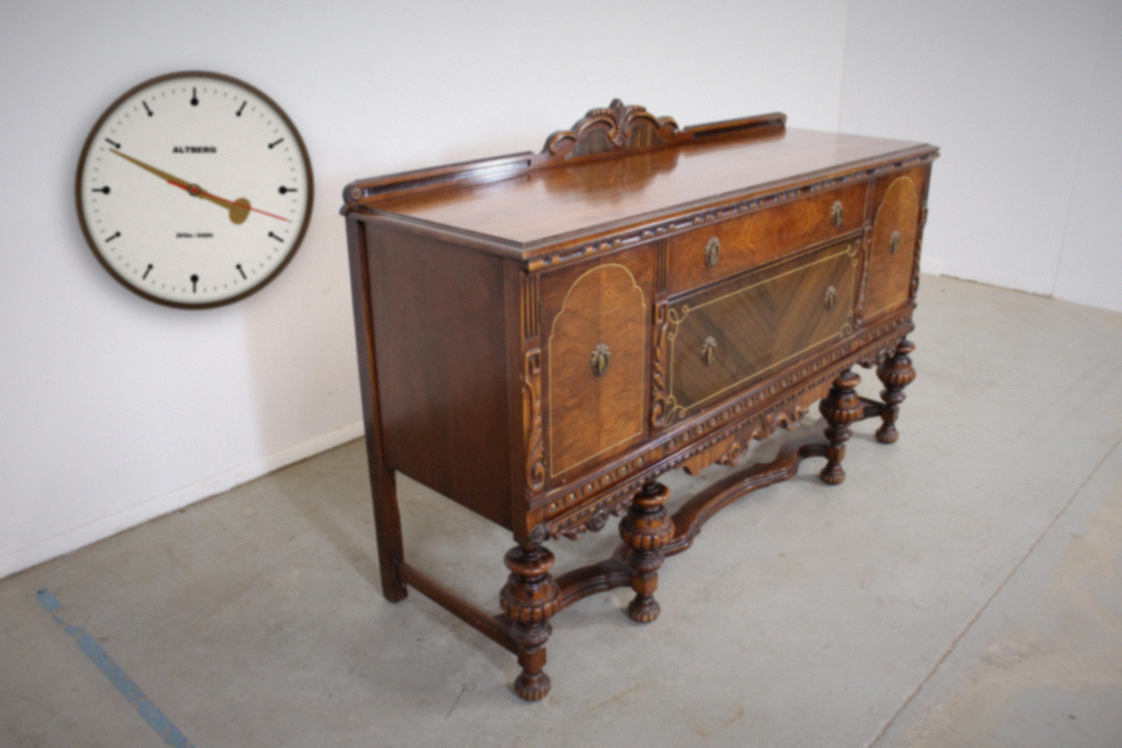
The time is **3:49:18**
